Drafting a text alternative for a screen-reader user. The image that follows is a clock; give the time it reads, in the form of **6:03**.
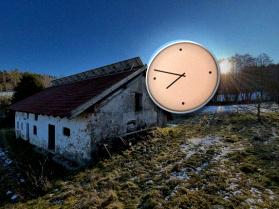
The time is **7:48**
